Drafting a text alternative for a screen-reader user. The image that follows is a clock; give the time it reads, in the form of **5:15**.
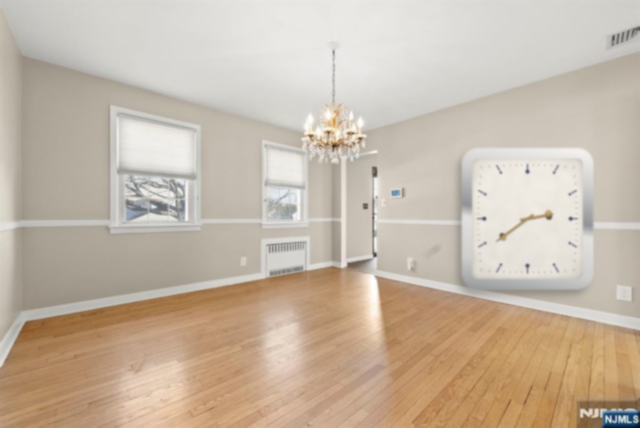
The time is **2:39**
